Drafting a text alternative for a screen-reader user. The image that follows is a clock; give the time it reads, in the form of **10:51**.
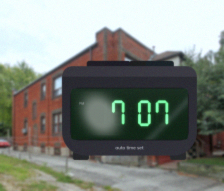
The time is **7:07**
